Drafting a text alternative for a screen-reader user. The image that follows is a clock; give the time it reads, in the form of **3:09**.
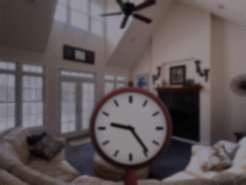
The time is **9:24**
